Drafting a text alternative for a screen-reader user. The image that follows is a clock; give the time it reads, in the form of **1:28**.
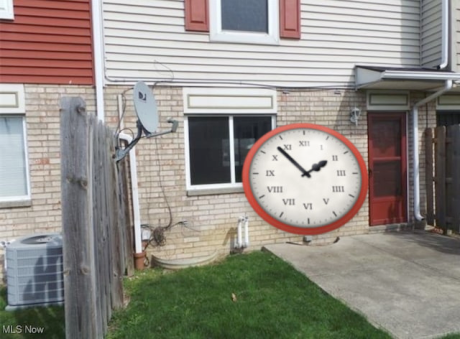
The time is **1:53**
